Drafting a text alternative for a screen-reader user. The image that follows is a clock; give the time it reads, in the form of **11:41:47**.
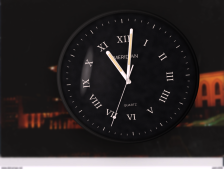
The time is **11:01:34**
